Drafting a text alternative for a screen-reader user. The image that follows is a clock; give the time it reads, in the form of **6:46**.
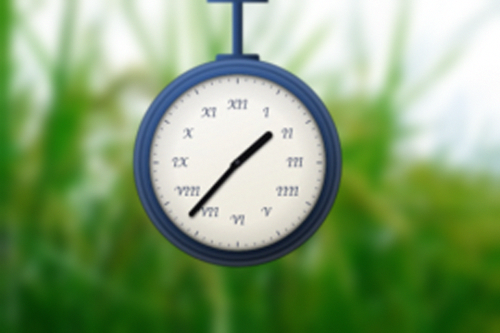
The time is **1:37**
